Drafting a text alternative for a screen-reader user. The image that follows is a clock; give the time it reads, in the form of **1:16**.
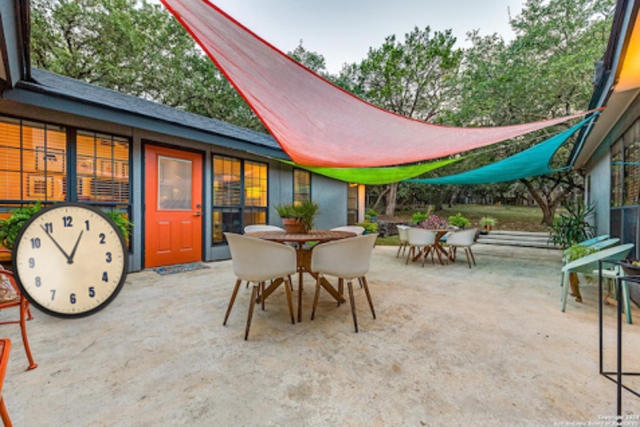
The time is **12:54**
